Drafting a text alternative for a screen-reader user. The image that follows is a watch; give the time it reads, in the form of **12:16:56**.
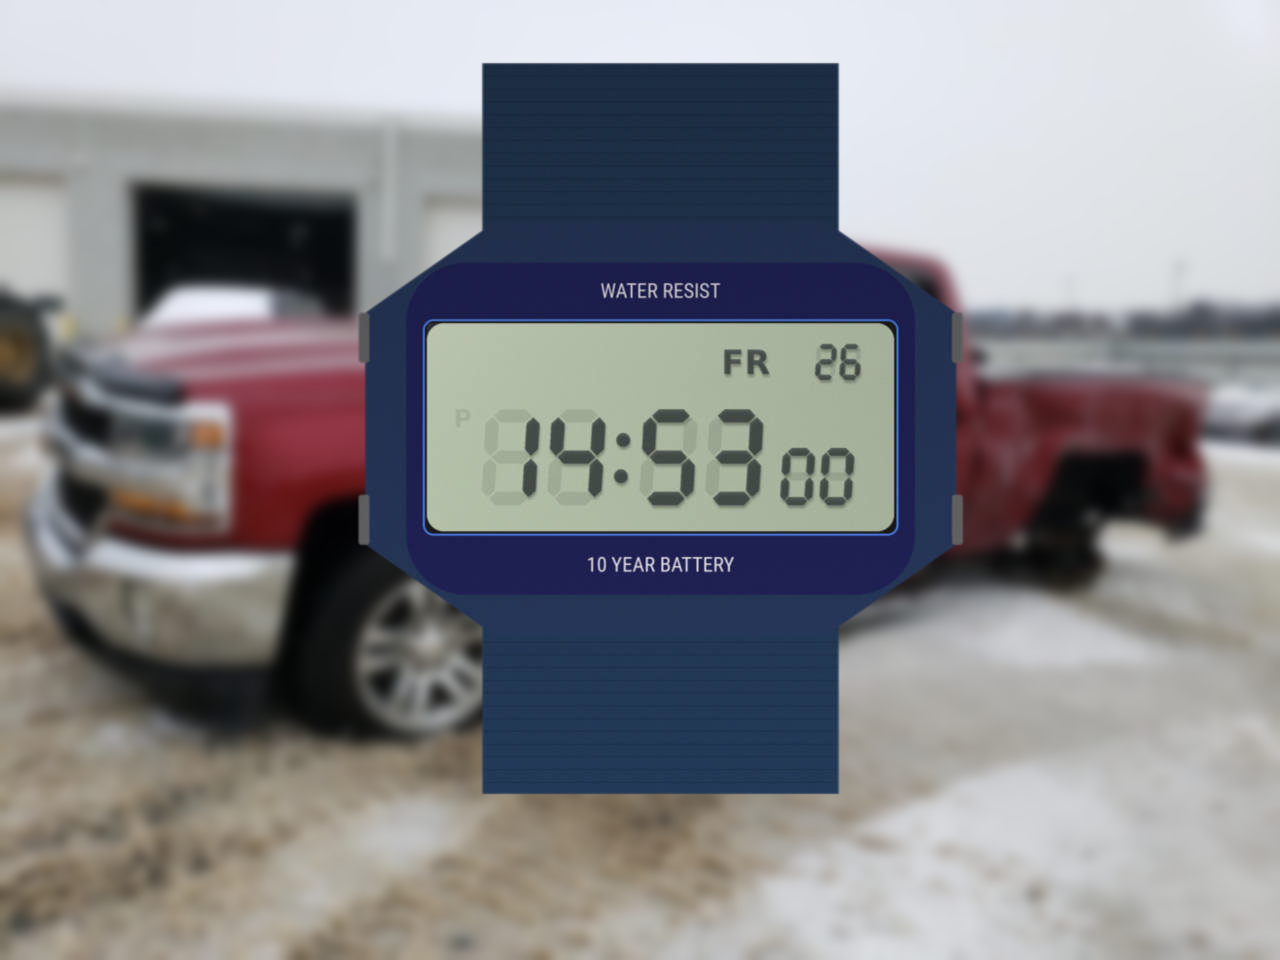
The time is **14:53:00**
